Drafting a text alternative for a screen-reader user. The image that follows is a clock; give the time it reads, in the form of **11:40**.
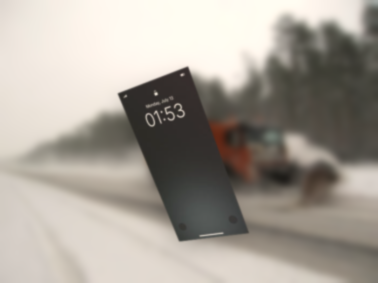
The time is **1:53**
